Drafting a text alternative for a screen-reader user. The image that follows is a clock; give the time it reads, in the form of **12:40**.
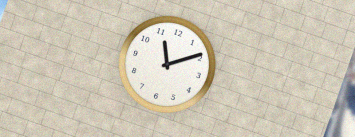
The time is **11:09**
